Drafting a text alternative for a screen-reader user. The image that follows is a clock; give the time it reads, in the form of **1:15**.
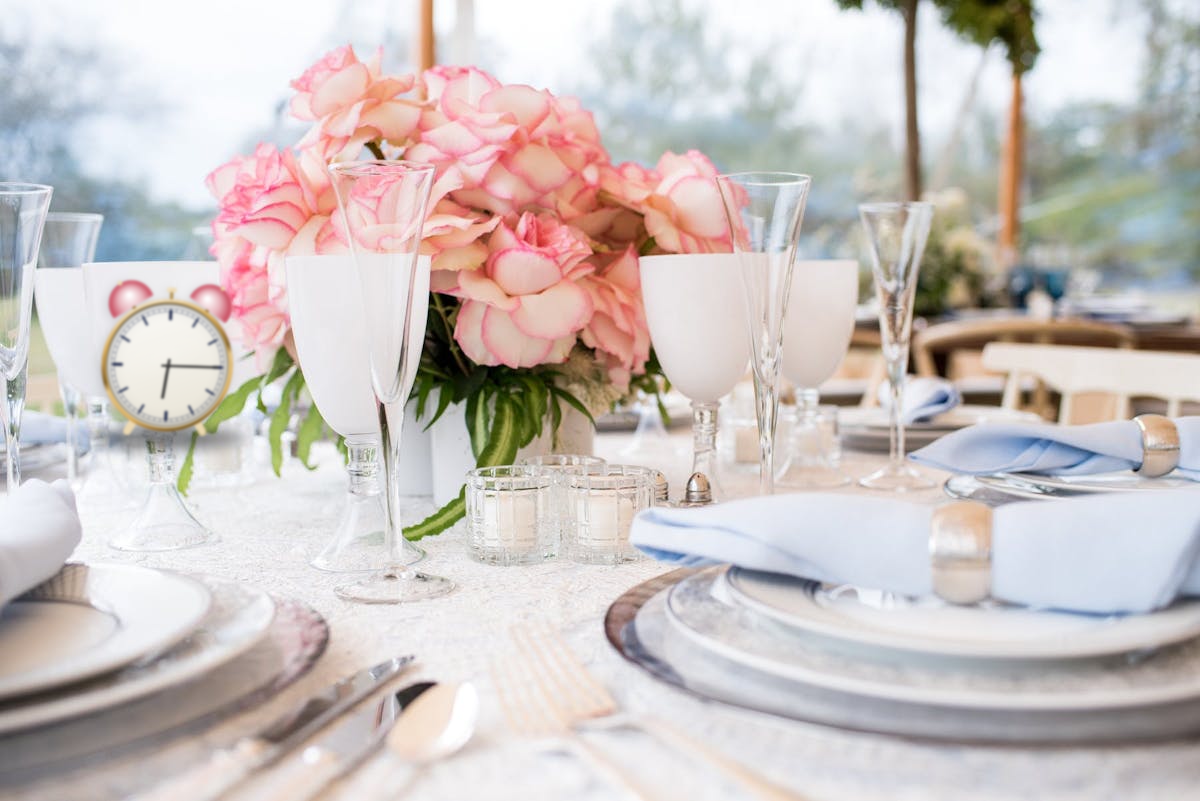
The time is **6:15**
